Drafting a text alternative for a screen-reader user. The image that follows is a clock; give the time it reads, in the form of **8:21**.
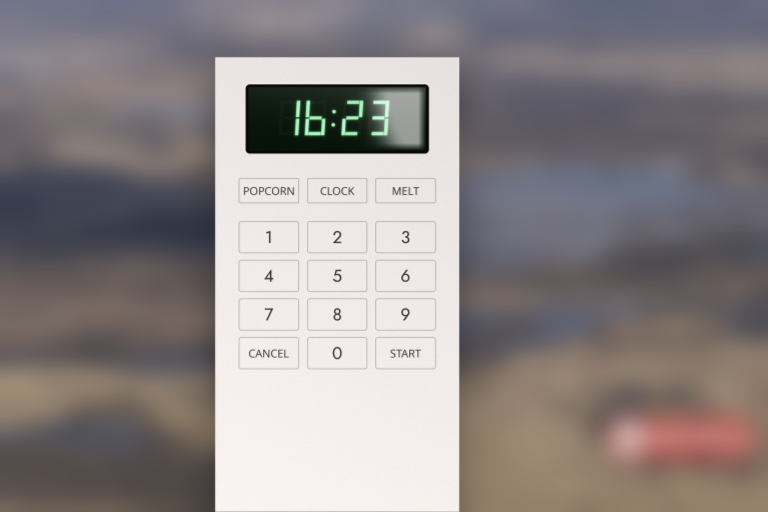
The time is **16:23**
